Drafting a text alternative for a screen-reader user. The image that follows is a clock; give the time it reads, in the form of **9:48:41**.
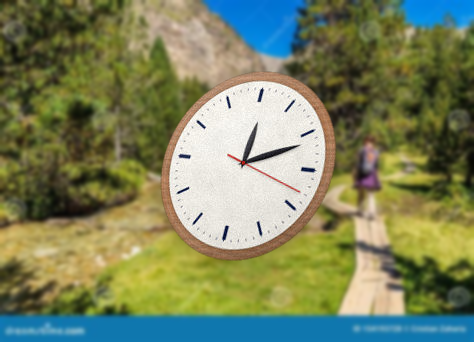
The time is **12:11:18**
